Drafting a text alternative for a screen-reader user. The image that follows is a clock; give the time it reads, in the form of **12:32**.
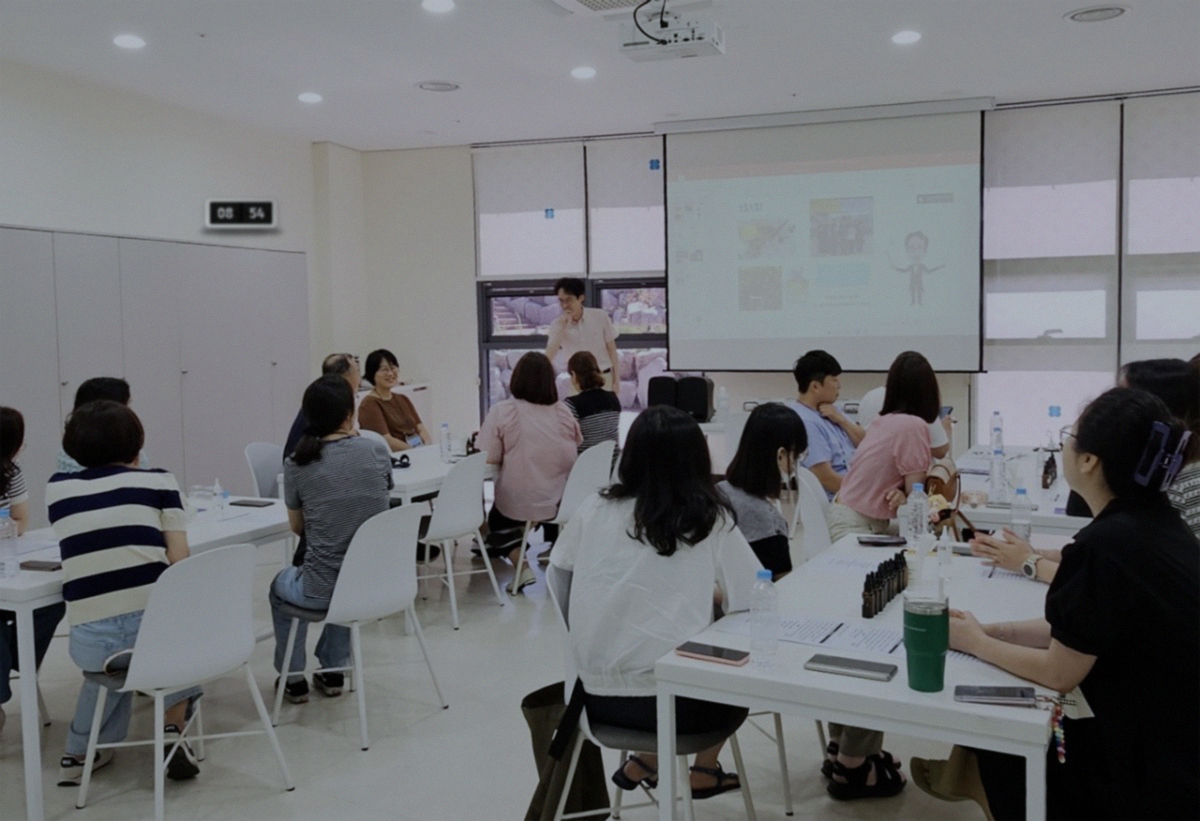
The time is **8:54**
